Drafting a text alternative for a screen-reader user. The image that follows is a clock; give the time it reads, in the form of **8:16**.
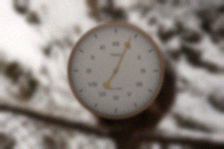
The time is **7:04**
